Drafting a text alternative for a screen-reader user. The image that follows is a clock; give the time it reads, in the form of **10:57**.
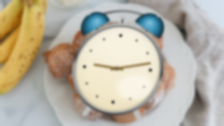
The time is **9:13**
